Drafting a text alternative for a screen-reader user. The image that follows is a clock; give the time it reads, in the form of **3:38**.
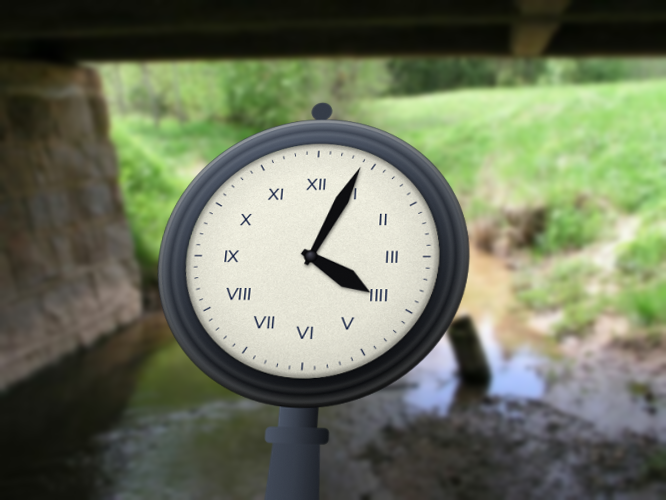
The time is **4:04**
